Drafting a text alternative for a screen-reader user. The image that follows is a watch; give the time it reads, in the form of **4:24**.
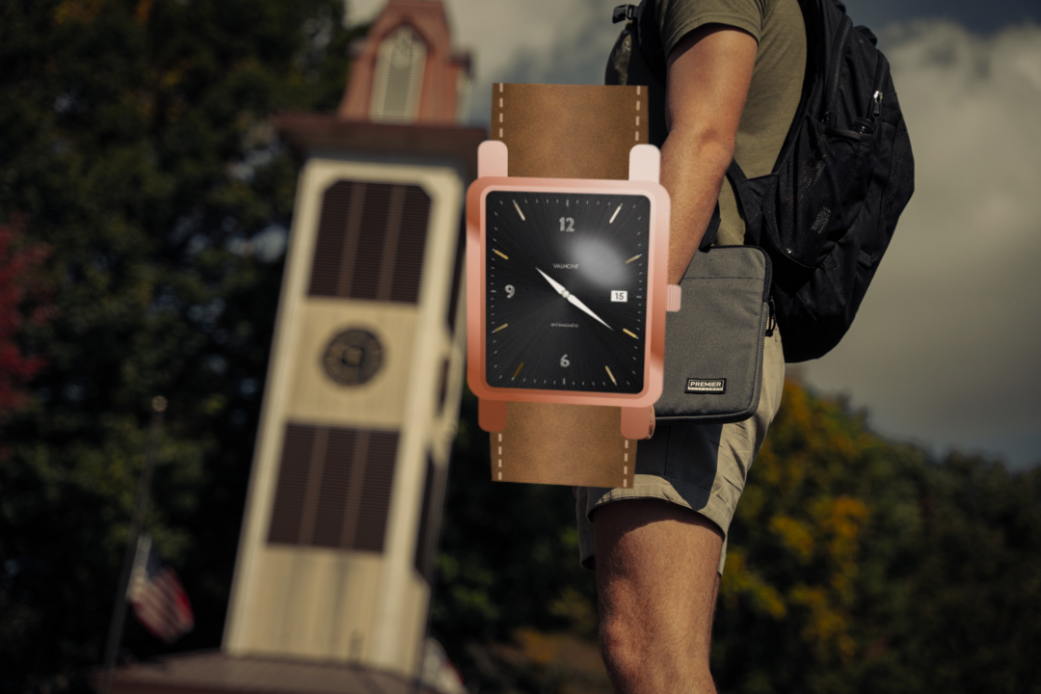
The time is **10:21**
